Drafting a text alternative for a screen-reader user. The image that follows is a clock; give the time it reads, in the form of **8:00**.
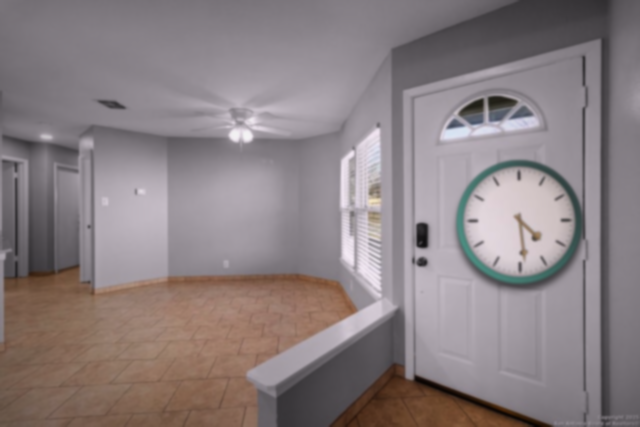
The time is **4:29**
